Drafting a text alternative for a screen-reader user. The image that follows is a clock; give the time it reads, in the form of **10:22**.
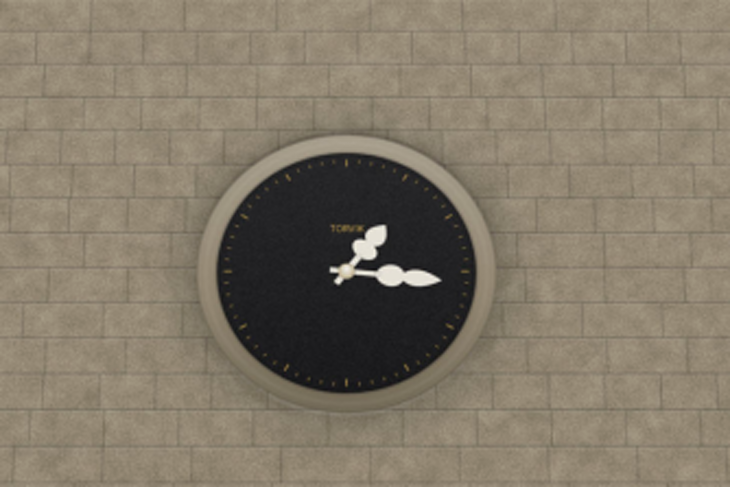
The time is **1:16**
